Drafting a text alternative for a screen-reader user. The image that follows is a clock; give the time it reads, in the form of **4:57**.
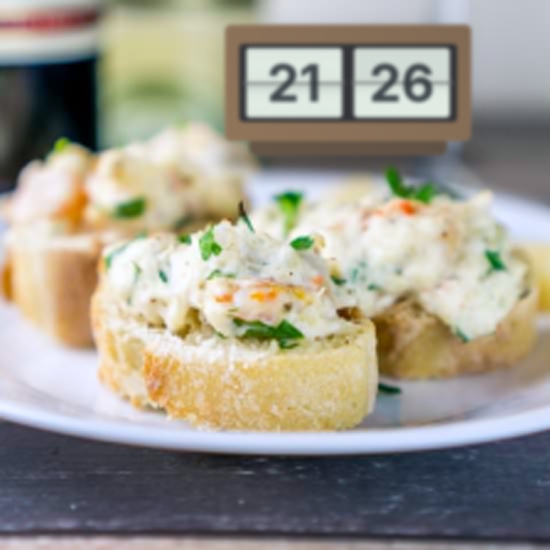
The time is **21:26**
